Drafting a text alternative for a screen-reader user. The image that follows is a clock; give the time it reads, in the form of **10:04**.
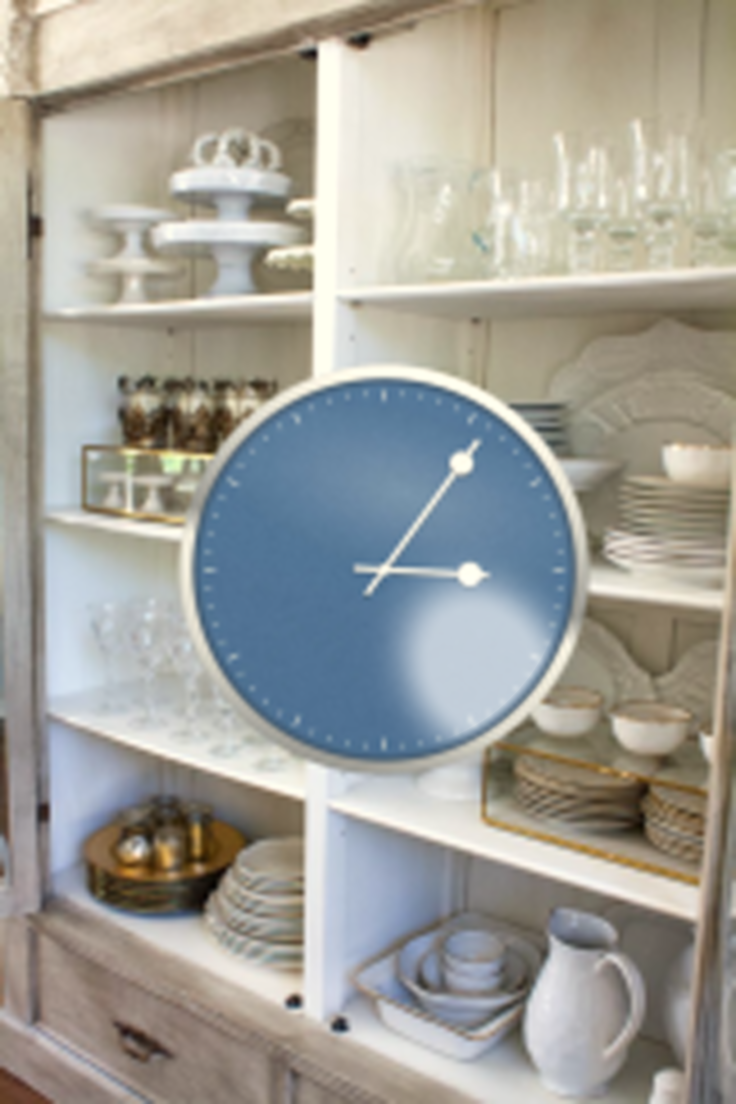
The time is **3:06**
